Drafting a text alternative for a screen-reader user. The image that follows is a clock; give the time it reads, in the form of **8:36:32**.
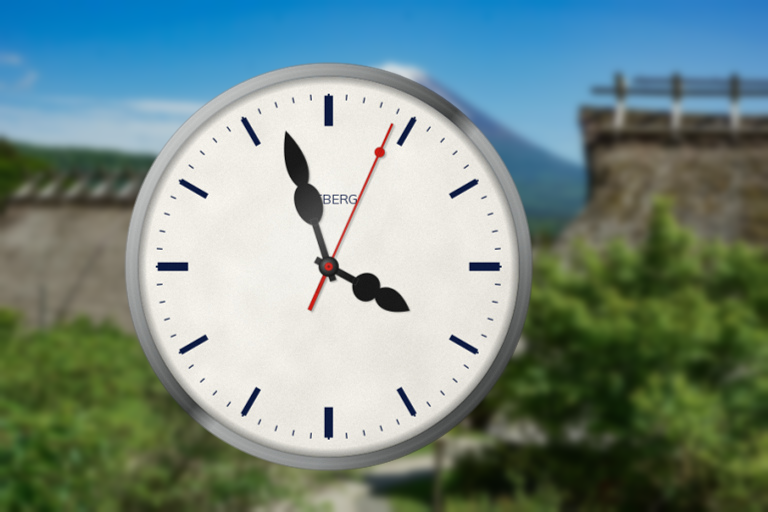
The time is **3:57:04**
